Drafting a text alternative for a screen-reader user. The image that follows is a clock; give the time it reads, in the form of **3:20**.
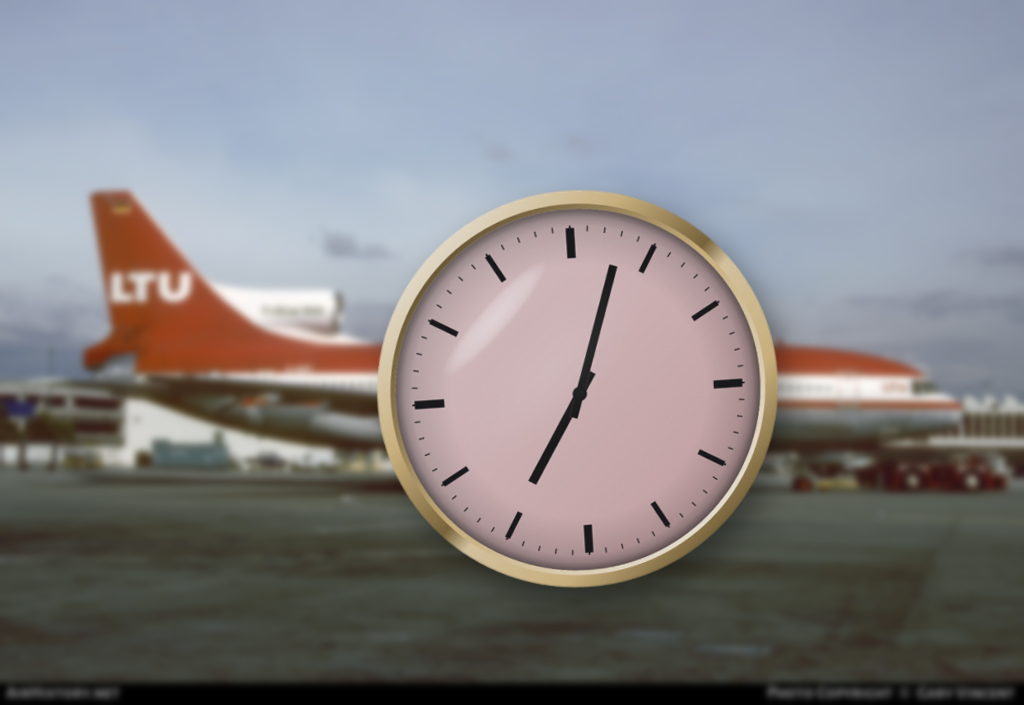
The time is **7:03**
